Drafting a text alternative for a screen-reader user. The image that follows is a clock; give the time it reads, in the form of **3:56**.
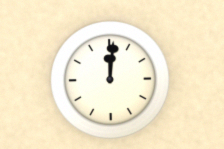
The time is **12:01**
